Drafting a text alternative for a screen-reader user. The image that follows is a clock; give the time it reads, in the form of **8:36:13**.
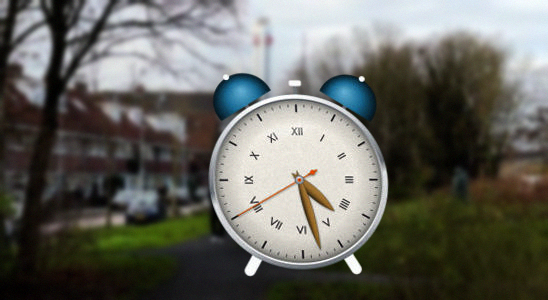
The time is **4:27:40**
